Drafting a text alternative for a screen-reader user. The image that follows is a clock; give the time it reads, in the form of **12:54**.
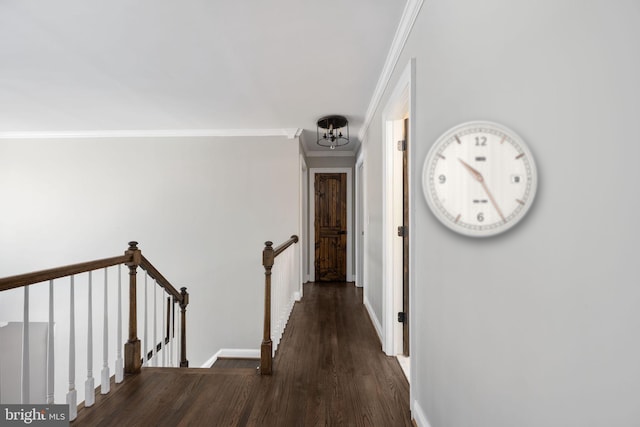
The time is **10:25**
